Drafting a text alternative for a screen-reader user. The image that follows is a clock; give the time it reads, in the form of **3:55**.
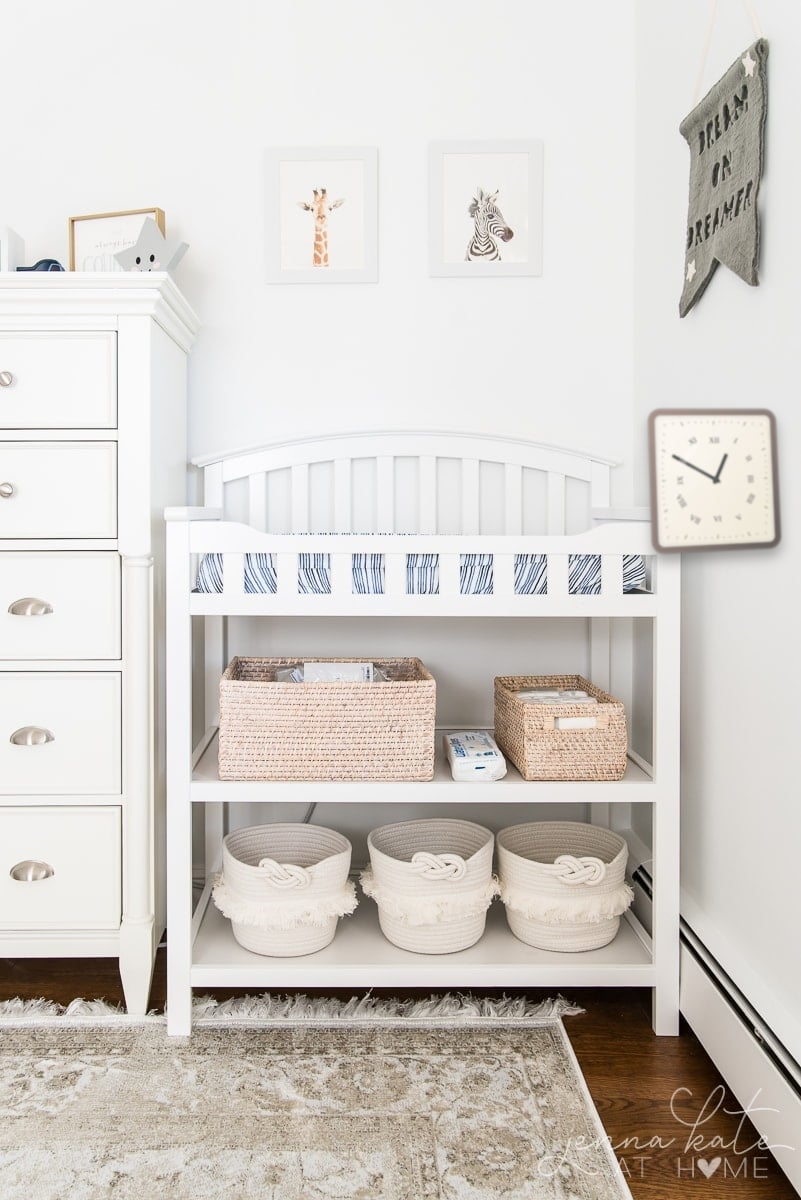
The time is **12:50**
